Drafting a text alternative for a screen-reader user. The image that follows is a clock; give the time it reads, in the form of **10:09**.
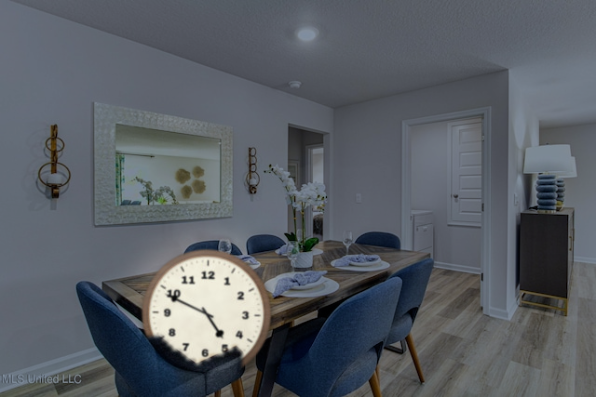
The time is **4:49**
